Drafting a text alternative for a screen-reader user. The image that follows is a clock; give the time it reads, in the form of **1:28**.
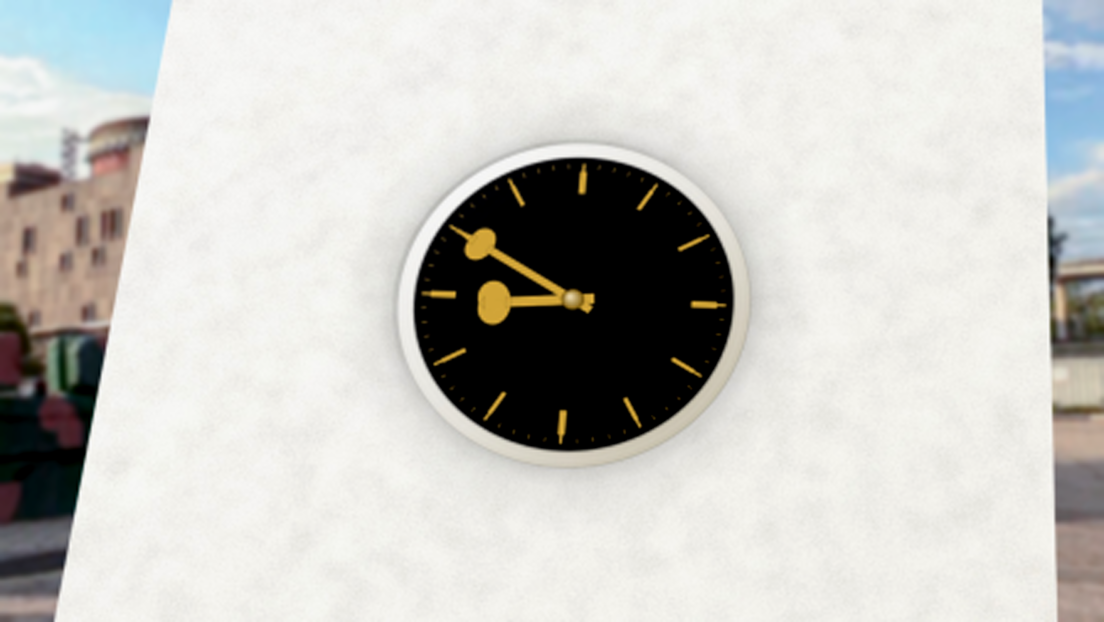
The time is **8:50**
